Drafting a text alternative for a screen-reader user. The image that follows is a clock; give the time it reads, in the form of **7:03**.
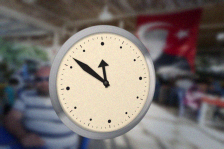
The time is **11:52**
